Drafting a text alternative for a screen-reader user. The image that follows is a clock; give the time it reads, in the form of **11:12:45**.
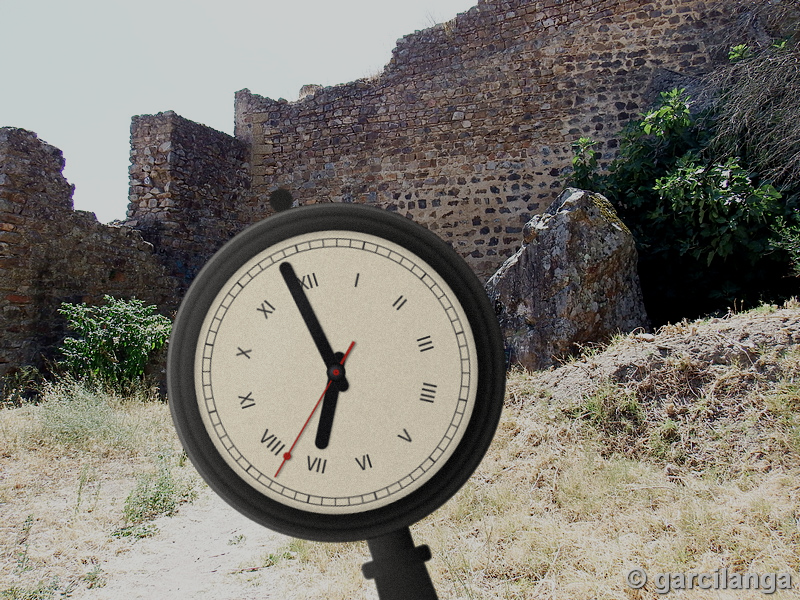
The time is **6:58:38**
